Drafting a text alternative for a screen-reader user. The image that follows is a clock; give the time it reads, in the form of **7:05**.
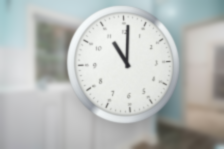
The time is **11:01**
